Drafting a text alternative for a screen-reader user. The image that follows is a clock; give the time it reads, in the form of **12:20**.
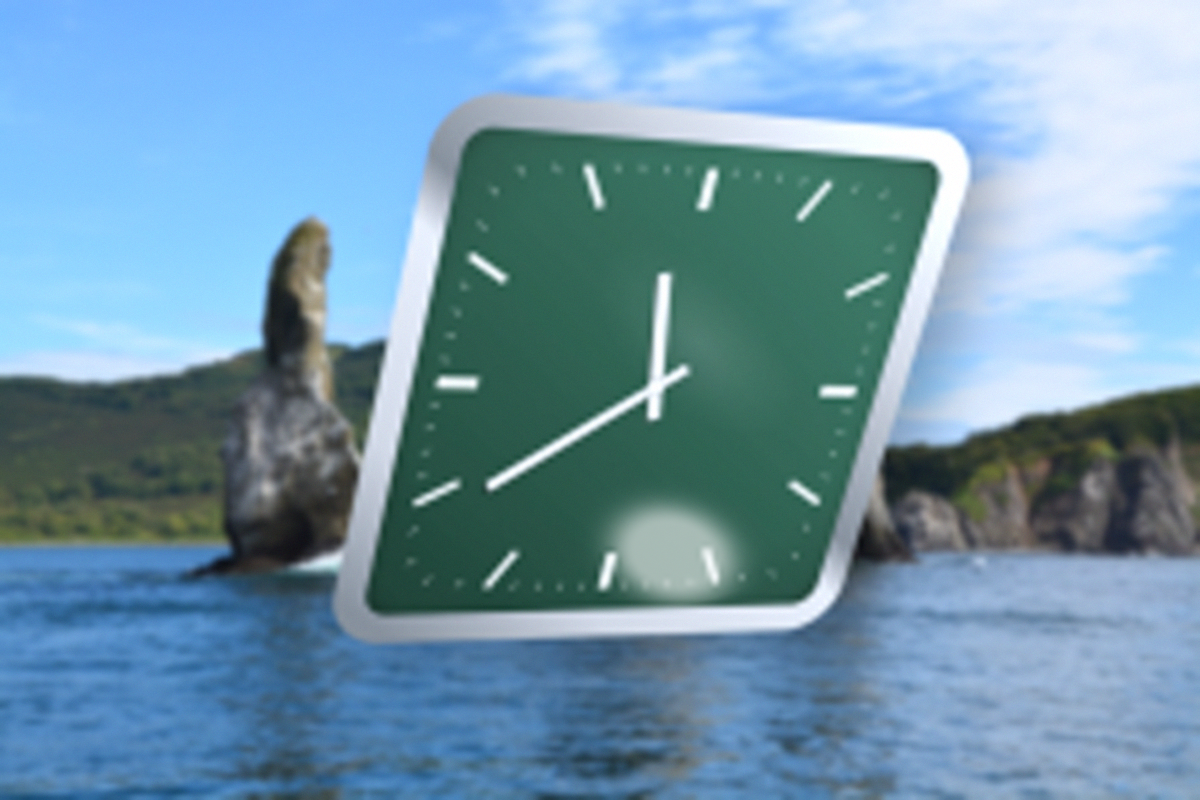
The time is **11:39**
